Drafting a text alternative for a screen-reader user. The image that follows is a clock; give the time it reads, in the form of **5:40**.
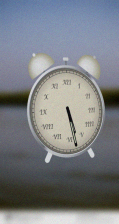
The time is **5:28**
